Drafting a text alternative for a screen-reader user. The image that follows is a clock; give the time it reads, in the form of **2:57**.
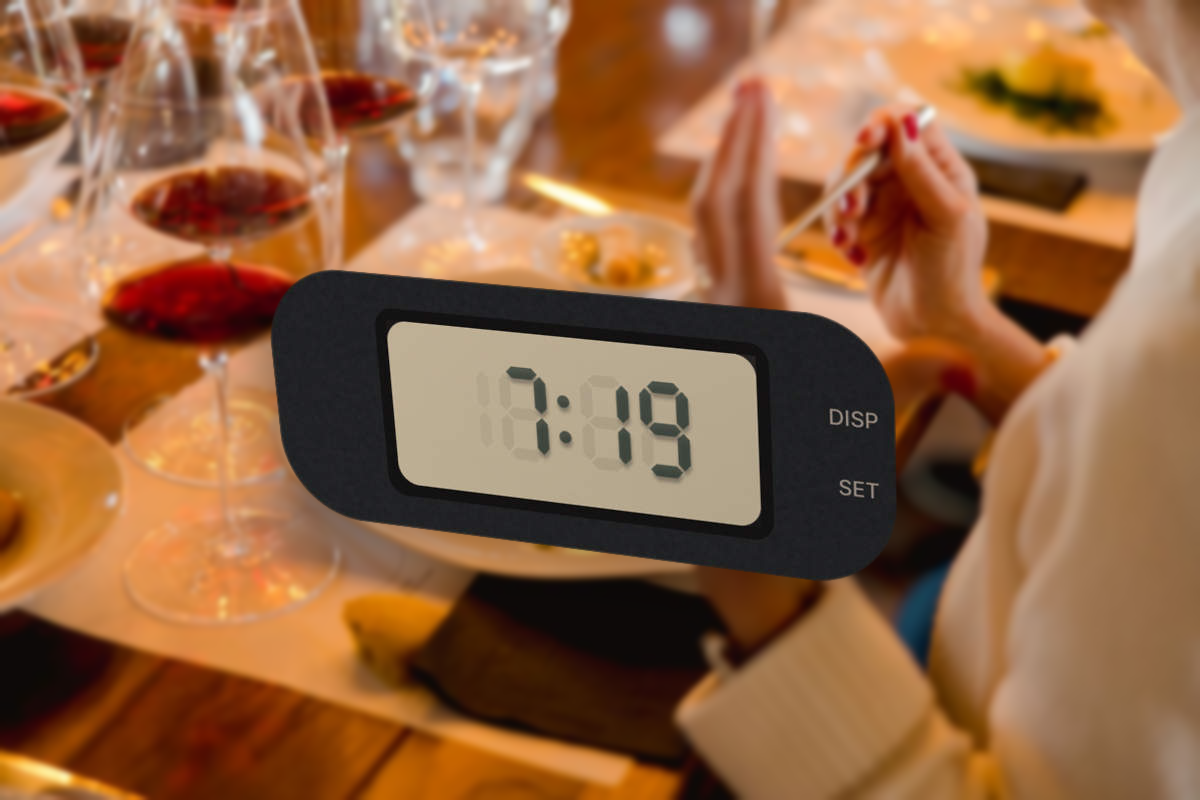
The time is **7:19**
